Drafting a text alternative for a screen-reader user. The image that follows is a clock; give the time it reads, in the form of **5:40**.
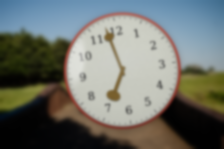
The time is **6:58**
